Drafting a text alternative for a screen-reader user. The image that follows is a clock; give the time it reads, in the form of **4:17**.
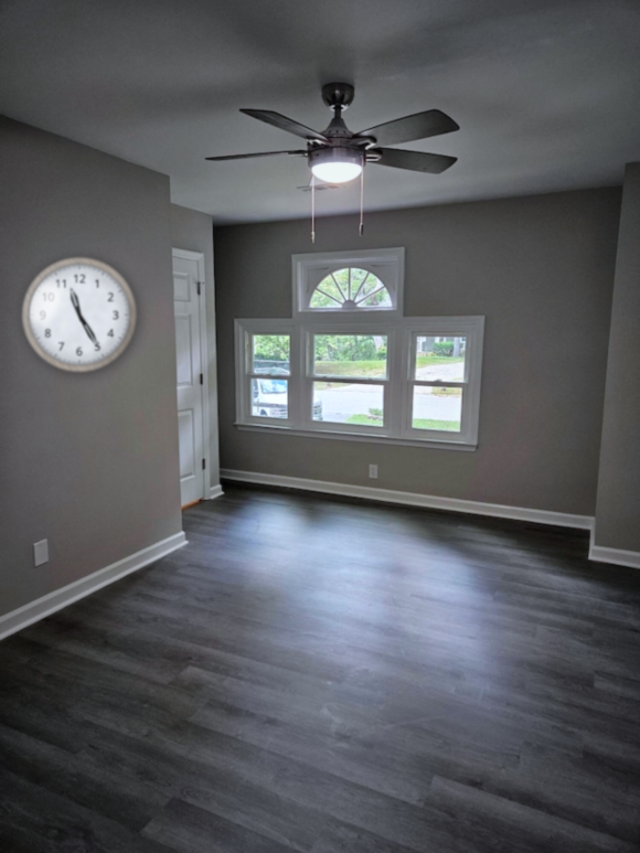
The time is **11:25**
